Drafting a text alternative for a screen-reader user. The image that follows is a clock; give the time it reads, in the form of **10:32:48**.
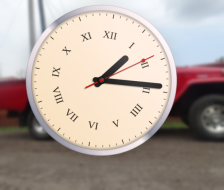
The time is **1:14:09**
